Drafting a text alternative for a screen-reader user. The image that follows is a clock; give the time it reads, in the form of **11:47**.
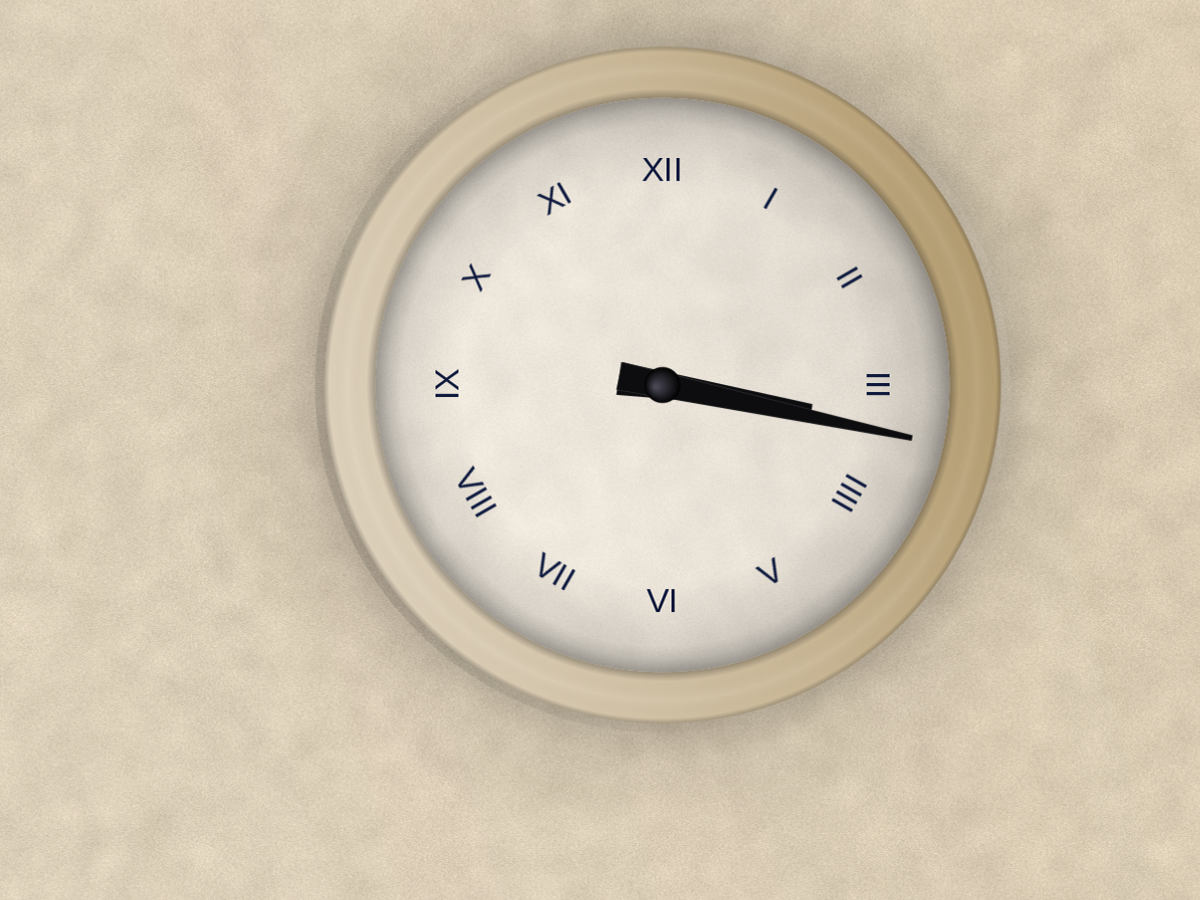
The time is **3:17**
